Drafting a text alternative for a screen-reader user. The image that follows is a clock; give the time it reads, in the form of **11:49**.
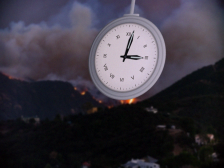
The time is **3:02**
